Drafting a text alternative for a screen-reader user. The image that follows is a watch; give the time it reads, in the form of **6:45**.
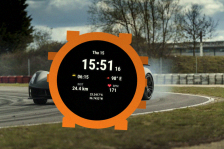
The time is **15:51**
